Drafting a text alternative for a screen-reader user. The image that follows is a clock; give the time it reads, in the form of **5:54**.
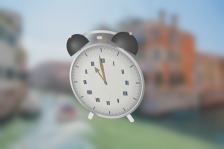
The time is **10:59**
